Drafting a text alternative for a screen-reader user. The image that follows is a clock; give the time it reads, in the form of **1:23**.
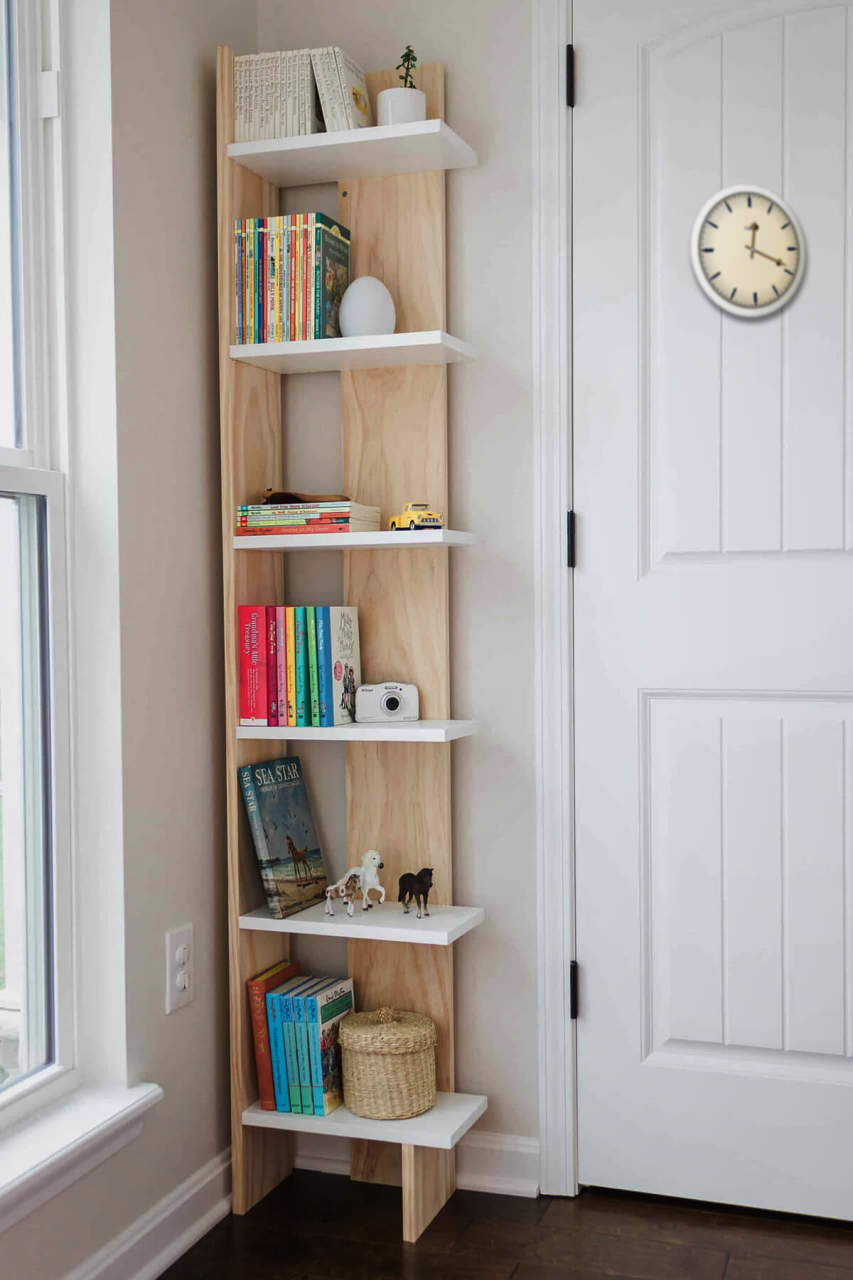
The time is **12:19**
